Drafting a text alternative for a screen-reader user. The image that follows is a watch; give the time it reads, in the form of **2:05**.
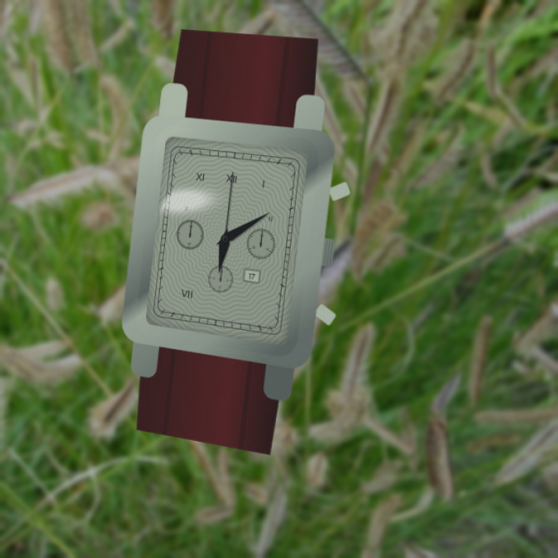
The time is **6:09**
